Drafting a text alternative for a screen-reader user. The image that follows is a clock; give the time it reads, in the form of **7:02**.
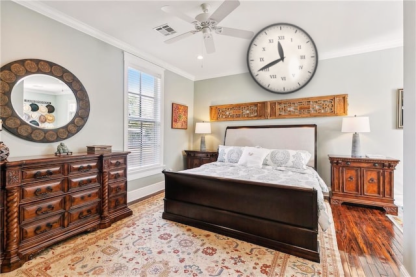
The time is **11:41**
